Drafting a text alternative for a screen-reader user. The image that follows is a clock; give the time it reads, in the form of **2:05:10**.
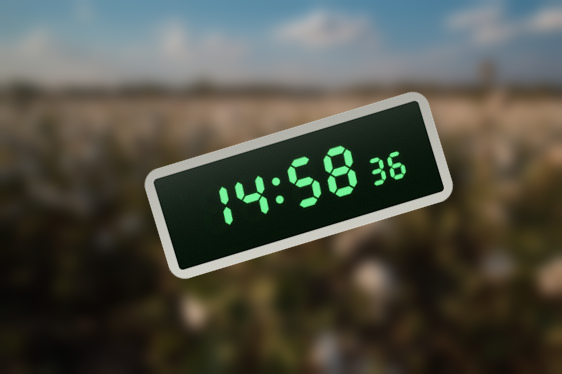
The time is **14:58:36**
